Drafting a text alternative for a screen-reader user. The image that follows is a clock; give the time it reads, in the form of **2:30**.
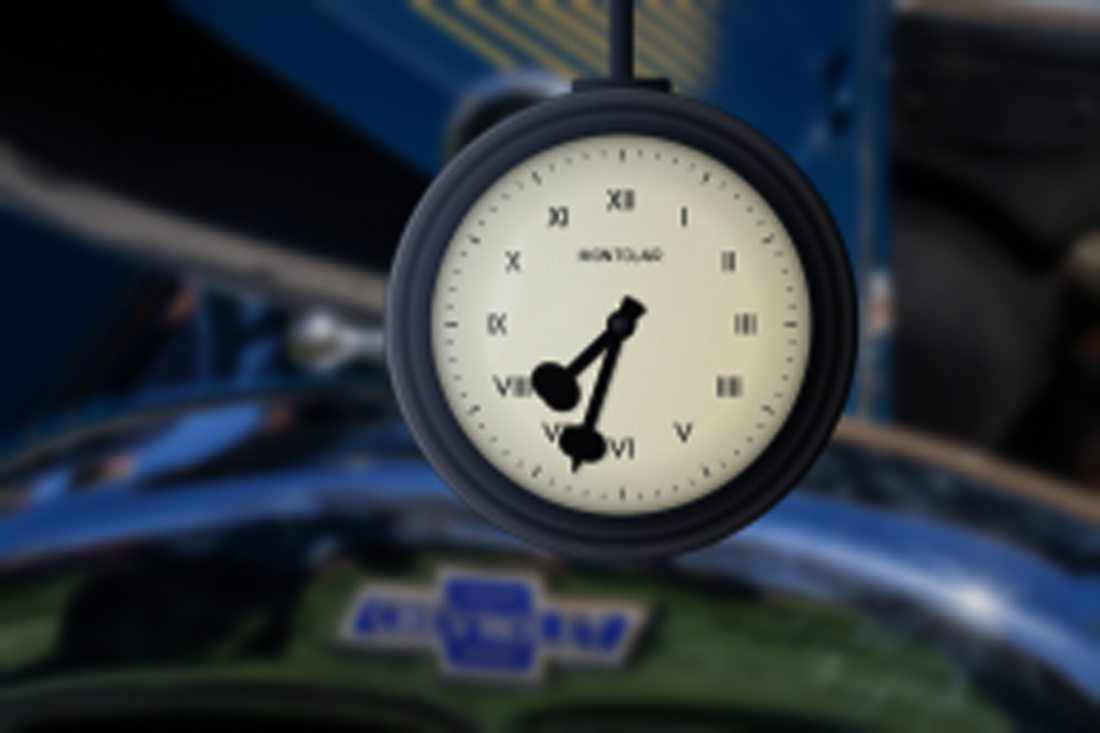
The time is **7:33**
